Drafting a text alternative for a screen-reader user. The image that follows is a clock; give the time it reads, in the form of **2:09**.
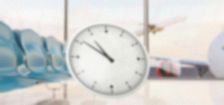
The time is **10:51**
